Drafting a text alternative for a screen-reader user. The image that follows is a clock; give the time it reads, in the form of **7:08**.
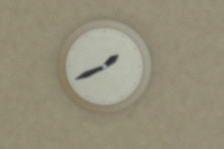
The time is **1:41**
